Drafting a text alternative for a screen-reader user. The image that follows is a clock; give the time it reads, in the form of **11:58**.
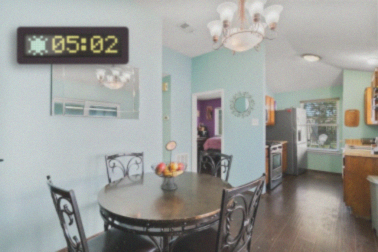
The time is **5:02**
